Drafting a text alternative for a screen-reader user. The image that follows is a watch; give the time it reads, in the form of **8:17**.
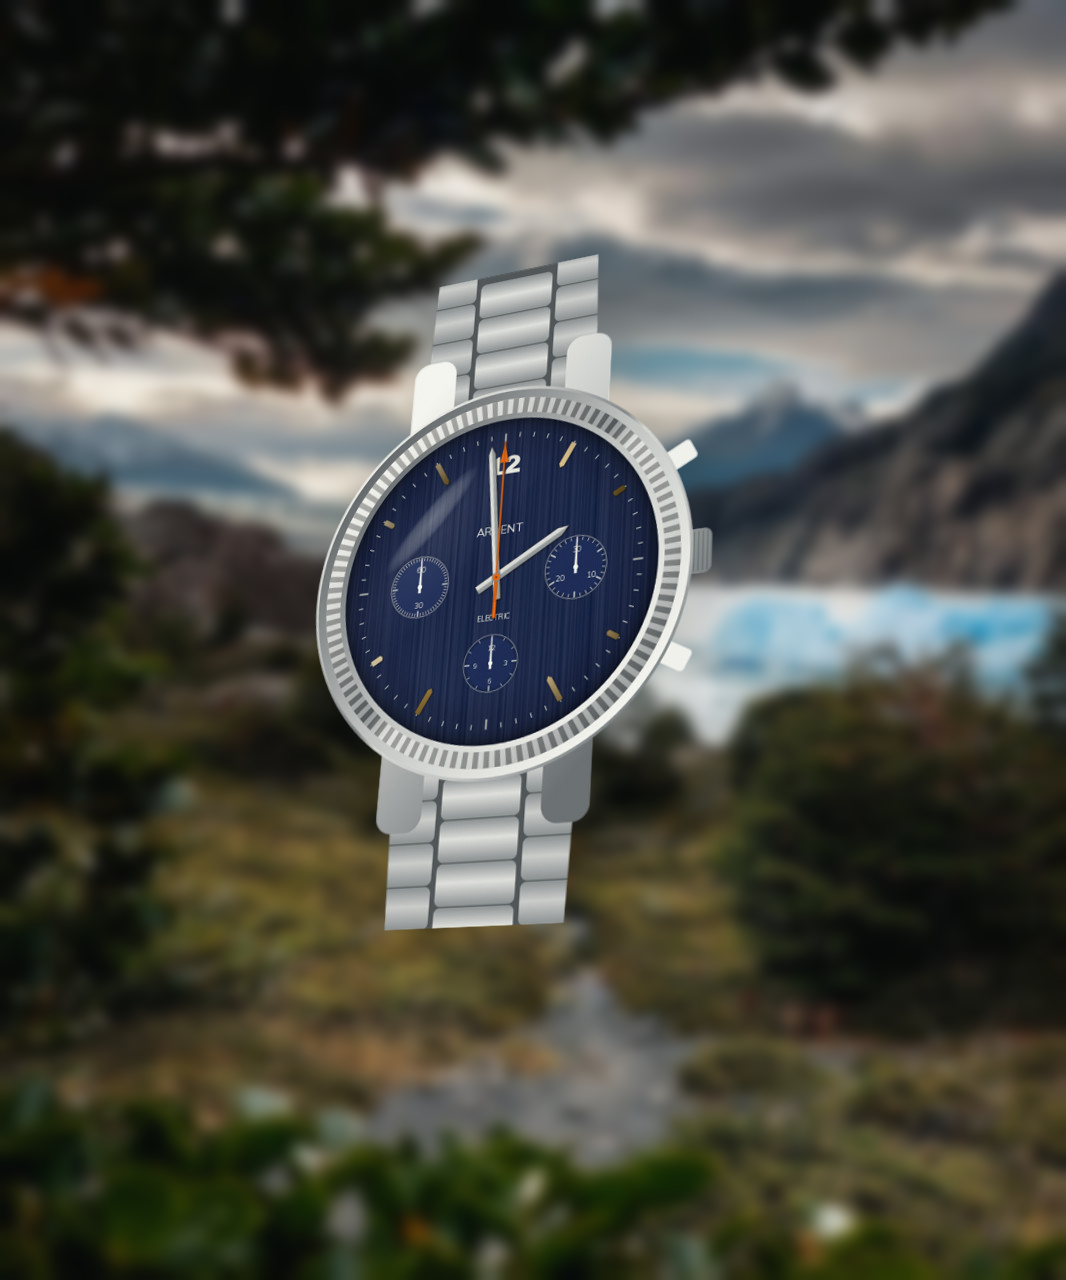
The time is **1:59**
